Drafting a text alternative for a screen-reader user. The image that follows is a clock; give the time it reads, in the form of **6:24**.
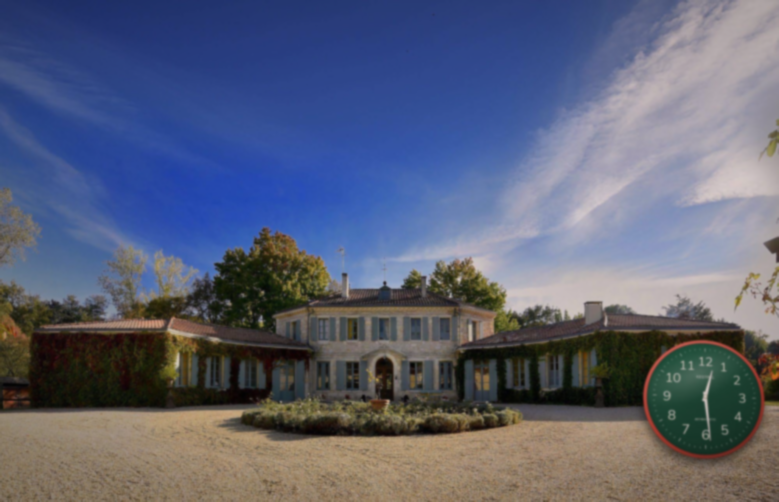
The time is **12:29**
